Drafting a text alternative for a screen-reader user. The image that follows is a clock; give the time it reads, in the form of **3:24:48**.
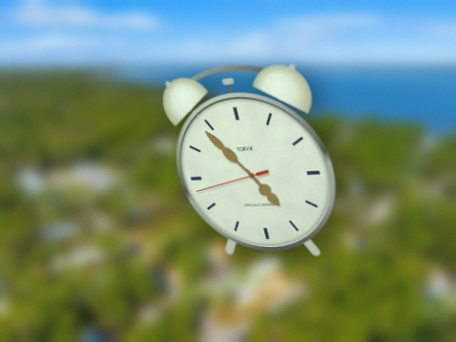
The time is **4:53:43**
